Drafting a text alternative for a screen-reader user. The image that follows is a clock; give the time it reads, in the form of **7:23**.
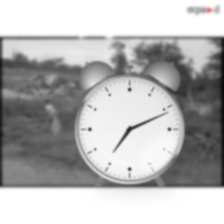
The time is **7:11**
